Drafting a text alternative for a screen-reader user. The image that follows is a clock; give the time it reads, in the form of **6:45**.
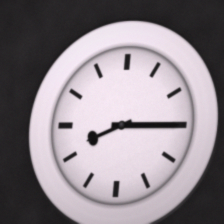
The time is **8:15**
